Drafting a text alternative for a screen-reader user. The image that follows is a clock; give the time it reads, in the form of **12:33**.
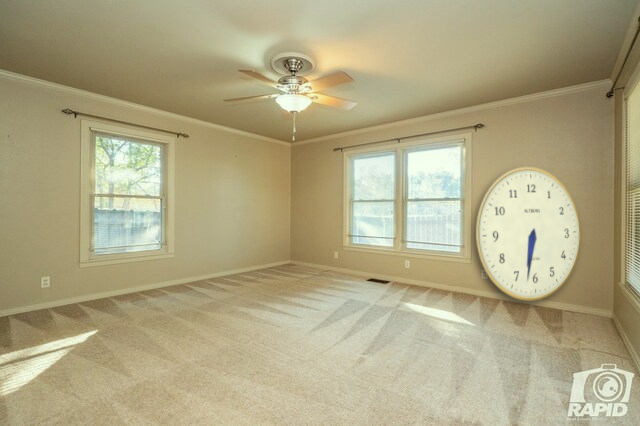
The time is **6:32**
